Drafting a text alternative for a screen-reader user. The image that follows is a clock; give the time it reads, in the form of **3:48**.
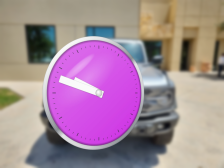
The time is **9:48**
